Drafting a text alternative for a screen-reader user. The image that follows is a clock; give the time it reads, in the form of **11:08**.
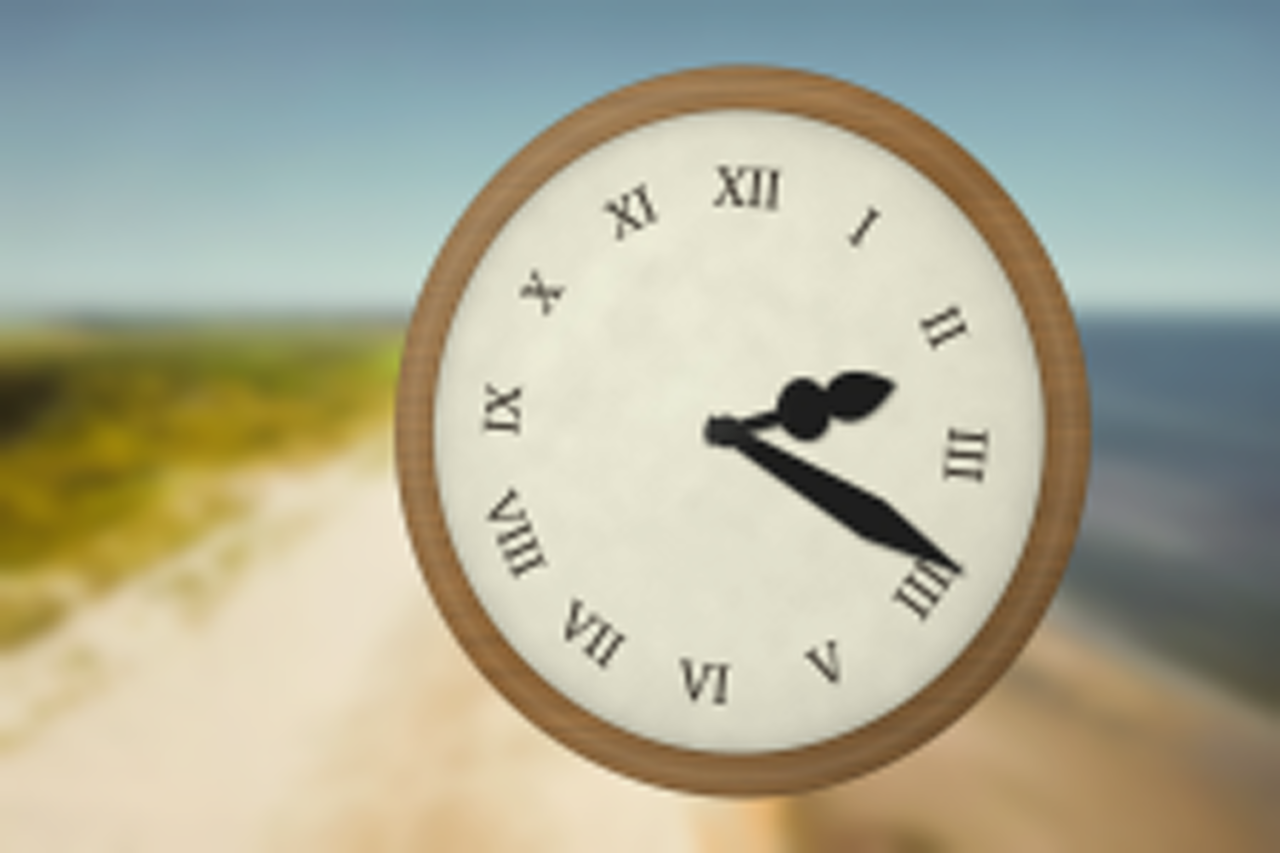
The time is **2:19**
